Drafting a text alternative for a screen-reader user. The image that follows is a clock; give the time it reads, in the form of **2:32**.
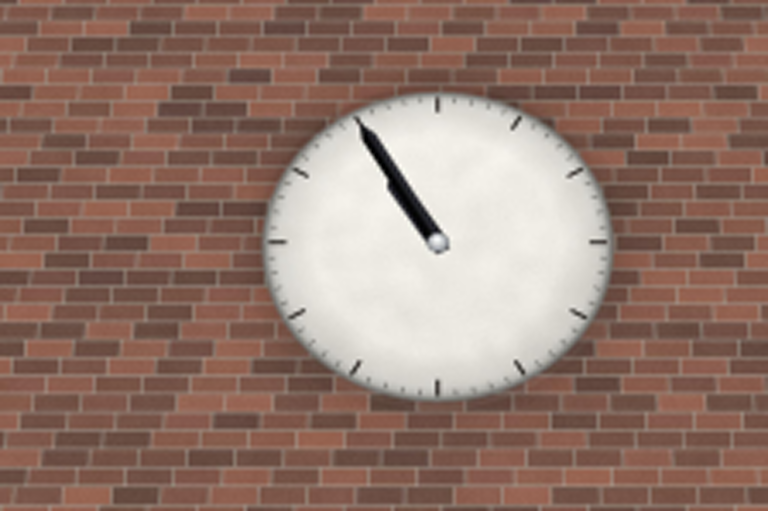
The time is **10:55**
